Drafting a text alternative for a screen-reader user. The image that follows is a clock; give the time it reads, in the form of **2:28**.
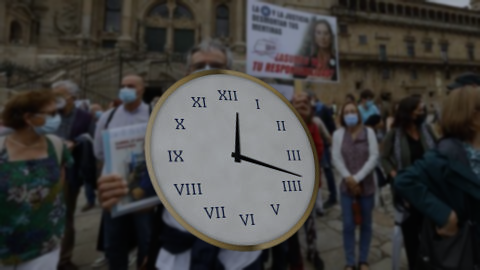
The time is **12:18**
